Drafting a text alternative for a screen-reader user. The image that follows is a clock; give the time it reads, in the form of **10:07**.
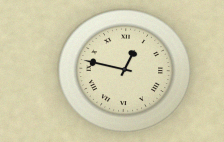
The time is **12:47**
